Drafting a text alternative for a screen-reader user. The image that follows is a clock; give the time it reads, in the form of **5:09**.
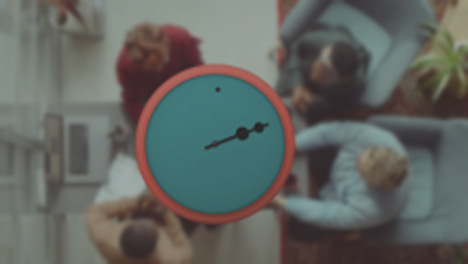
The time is **2:11**
